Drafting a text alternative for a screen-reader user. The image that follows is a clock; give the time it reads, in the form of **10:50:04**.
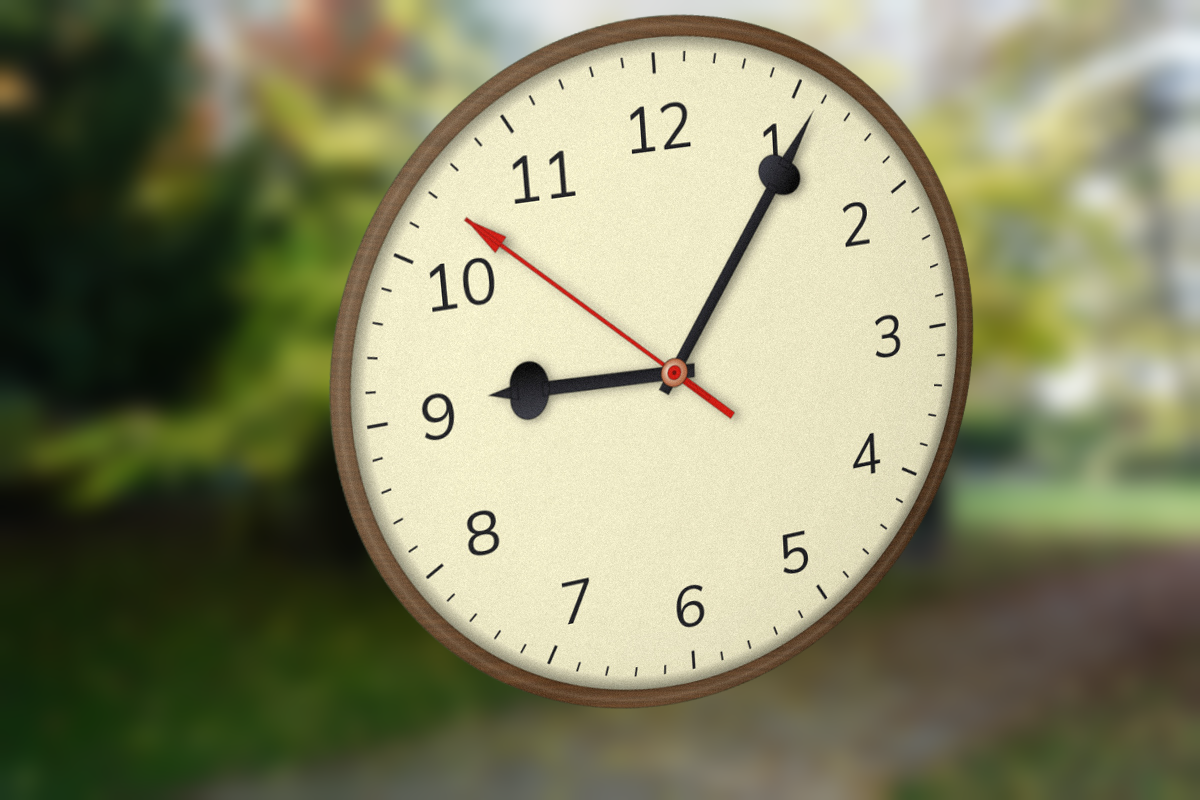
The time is **9:05:52**
